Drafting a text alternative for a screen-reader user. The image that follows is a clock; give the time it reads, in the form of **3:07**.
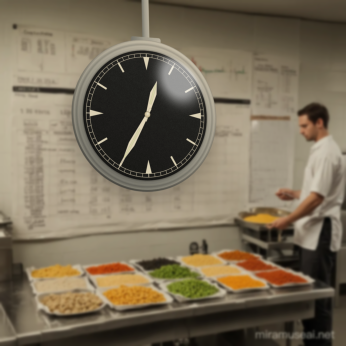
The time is **12:35**
